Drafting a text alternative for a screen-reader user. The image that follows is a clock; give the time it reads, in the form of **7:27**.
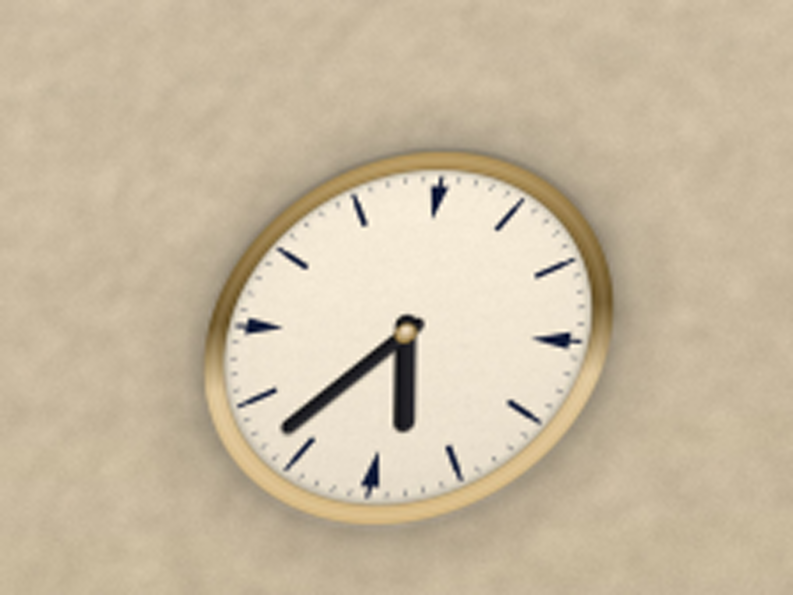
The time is **5:37**
